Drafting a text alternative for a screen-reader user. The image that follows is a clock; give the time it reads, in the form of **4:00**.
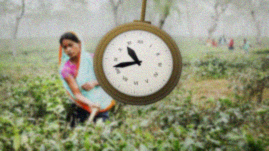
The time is **10:42**
